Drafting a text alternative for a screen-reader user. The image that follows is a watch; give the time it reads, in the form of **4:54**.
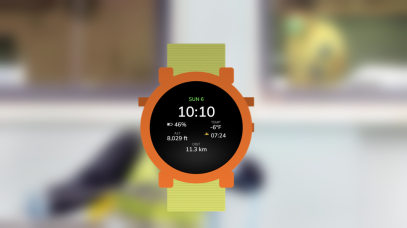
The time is **10:10**
